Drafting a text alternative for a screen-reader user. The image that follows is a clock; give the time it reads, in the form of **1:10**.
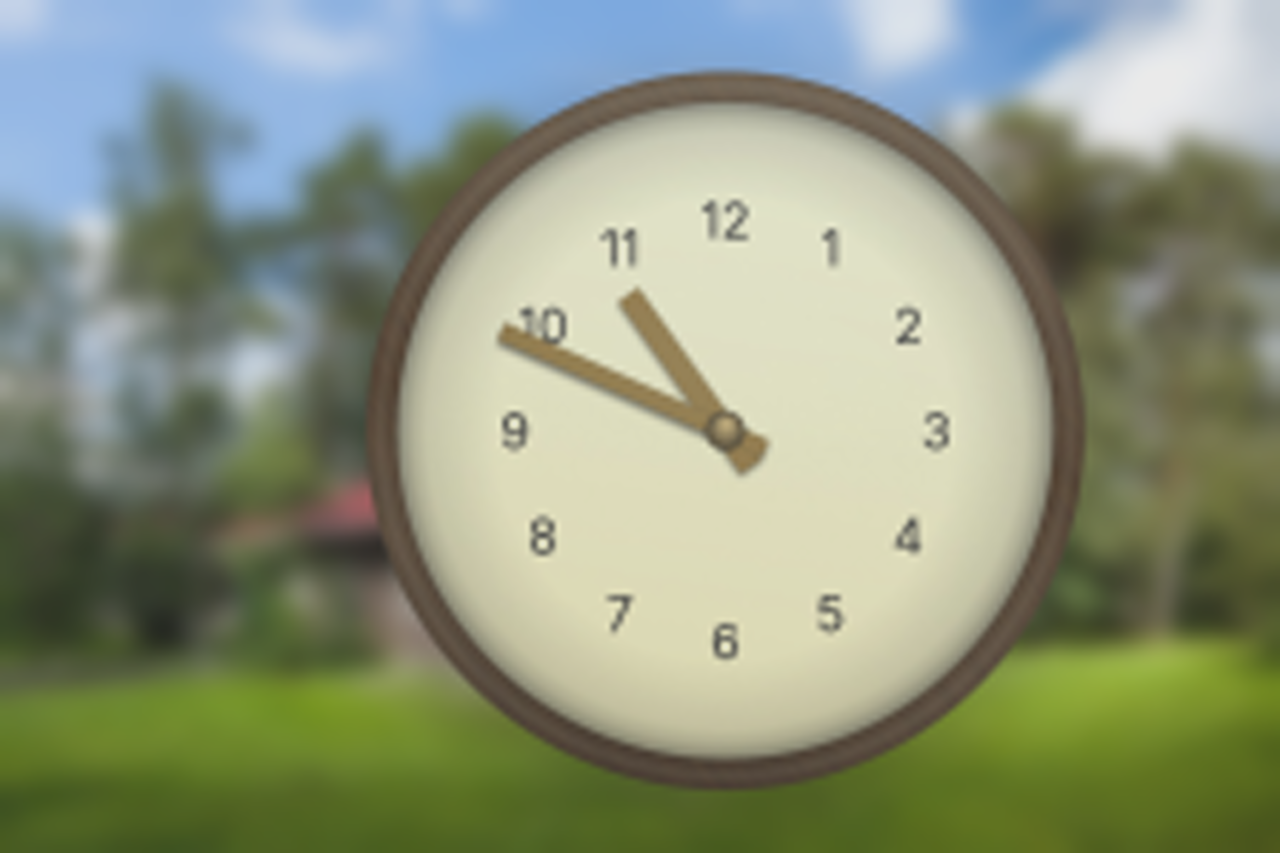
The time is **10:49**
